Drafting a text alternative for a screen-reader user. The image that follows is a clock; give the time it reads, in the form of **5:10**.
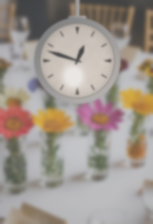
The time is **12:48**
